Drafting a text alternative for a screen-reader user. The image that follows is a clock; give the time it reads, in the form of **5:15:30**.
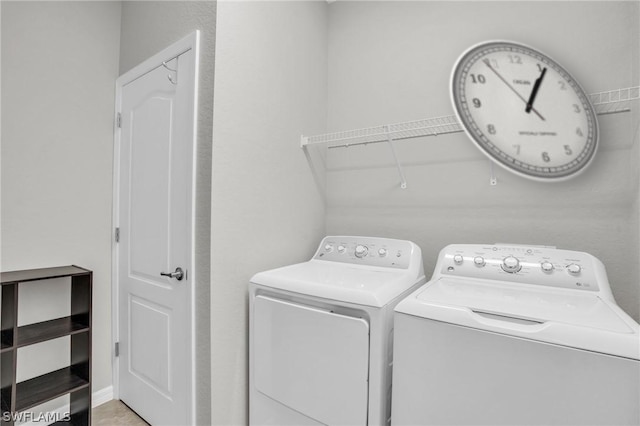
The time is **1:05:54**
